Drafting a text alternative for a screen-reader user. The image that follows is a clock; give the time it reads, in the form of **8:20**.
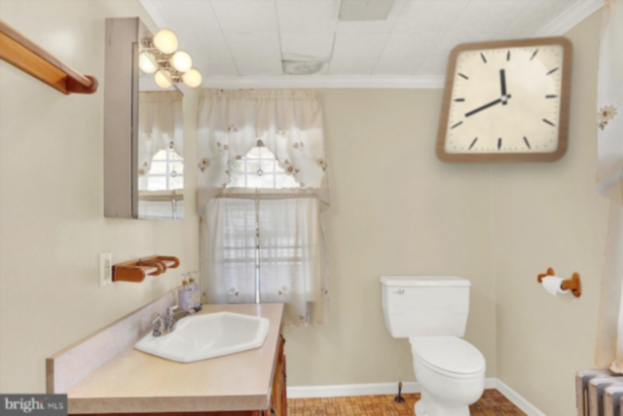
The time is **11:41**
